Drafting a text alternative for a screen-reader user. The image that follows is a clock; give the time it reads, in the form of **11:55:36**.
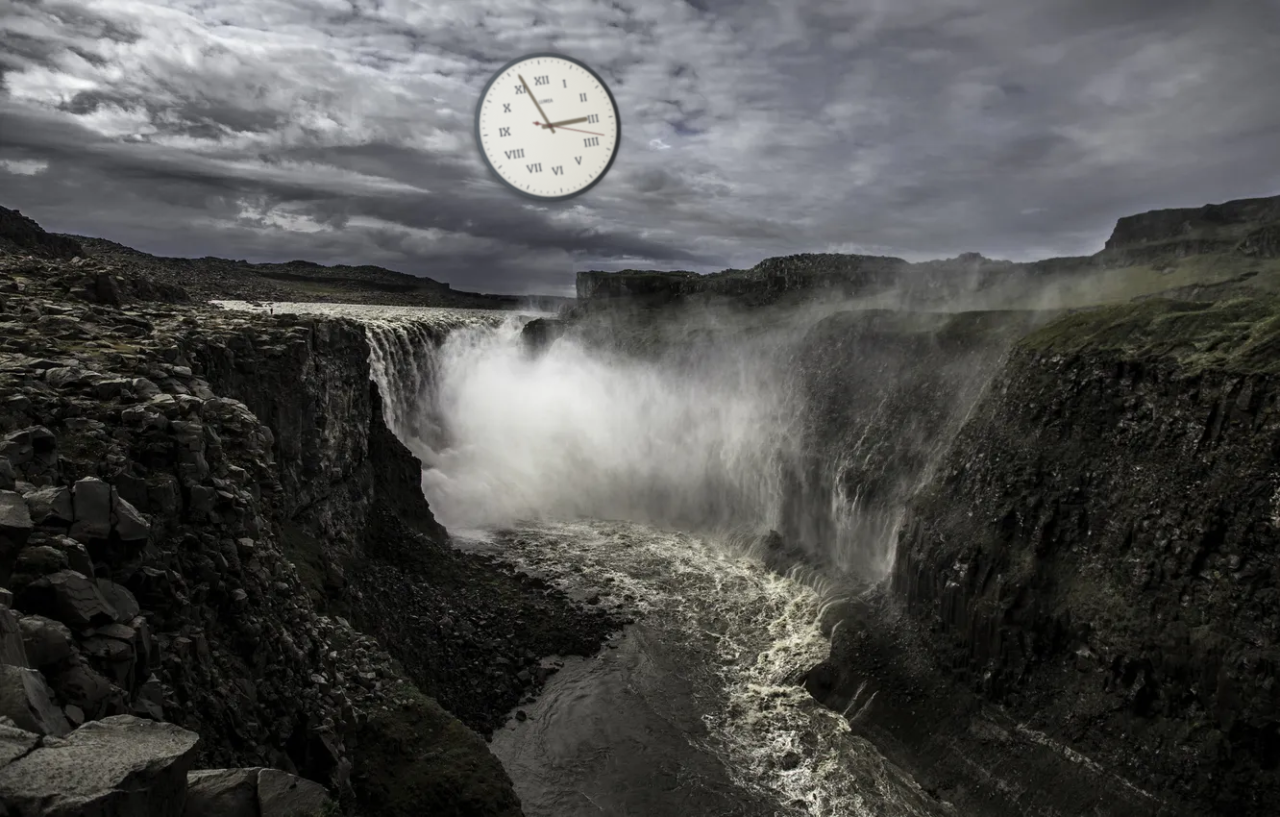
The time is **2:56:18**
